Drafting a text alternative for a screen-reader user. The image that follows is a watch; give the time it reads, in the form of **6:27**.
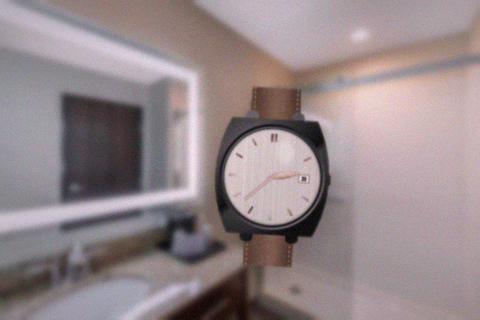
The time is **2:38**
